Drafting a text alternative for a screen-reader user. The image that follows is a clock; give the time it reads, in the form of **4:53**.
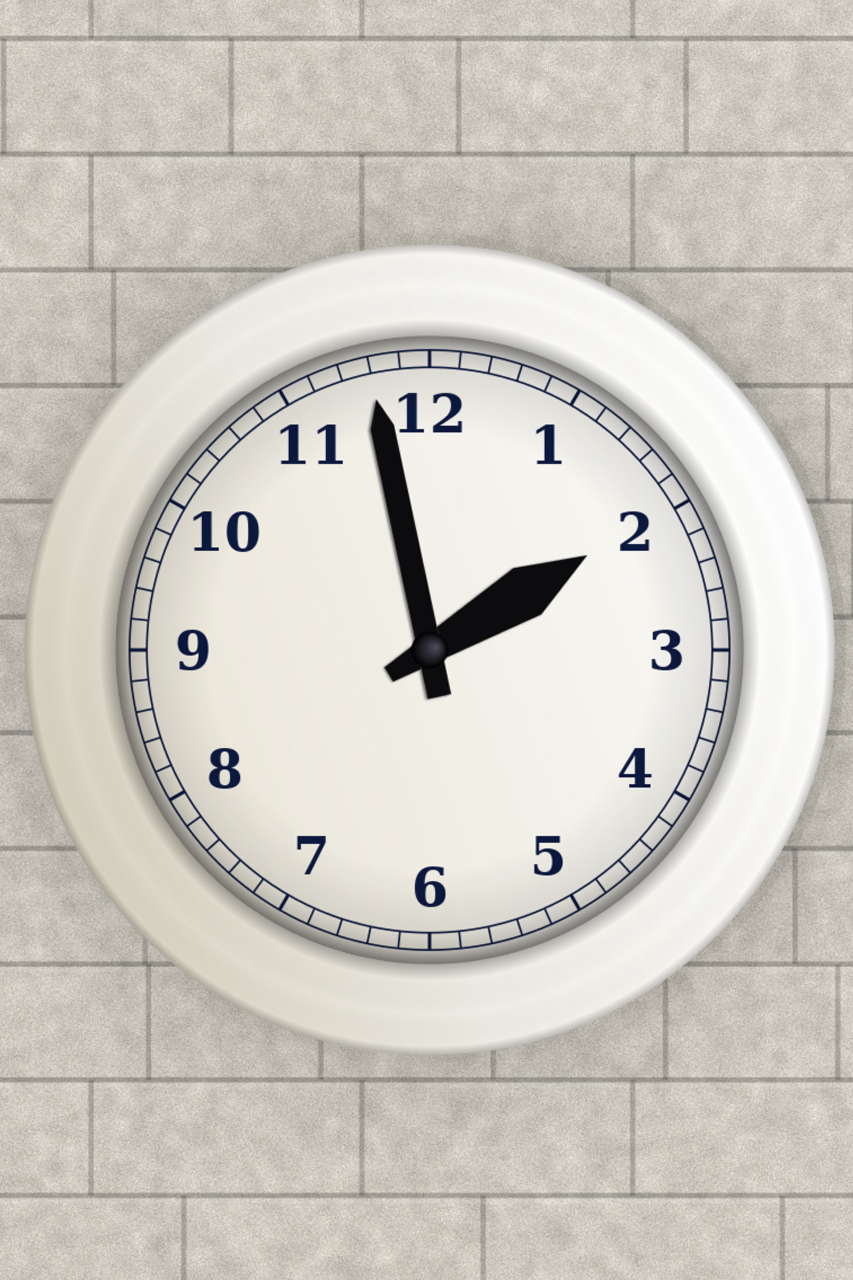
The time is **1:58**
